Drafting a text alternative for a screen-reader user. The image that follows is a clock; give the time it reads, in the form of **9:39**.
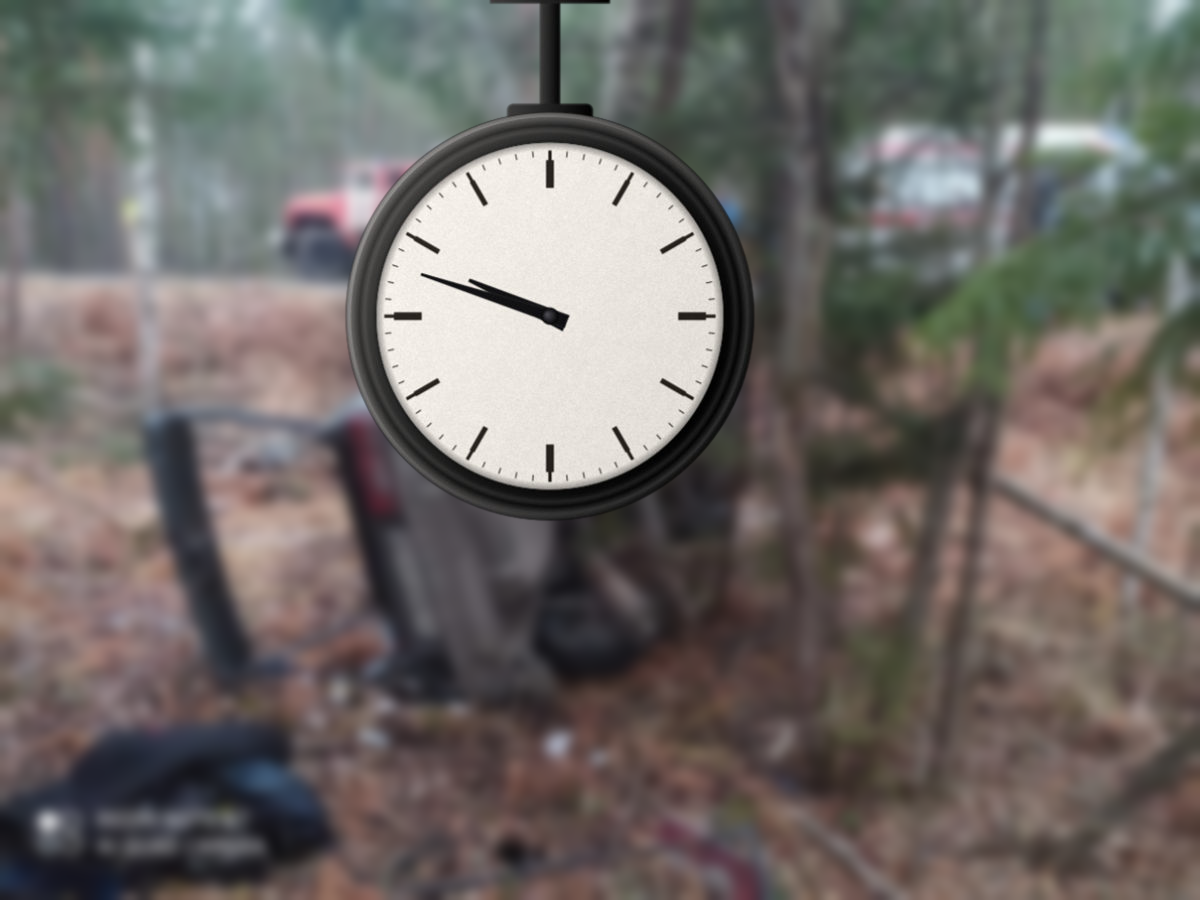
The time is **9:48**
